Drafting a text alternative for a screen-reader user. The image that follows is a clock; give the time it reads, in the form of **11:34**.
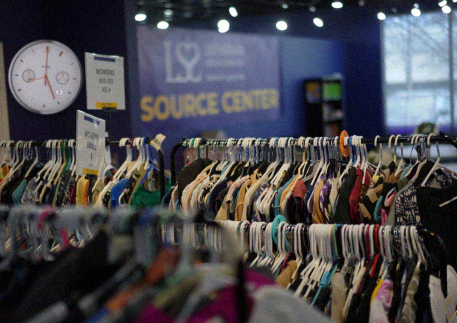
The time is **8:26**
